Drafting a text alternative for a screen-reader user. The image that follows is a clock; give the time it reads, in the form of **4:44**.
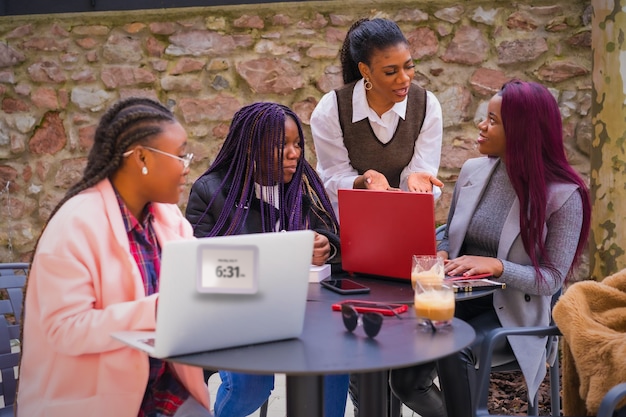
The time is **6:31**
